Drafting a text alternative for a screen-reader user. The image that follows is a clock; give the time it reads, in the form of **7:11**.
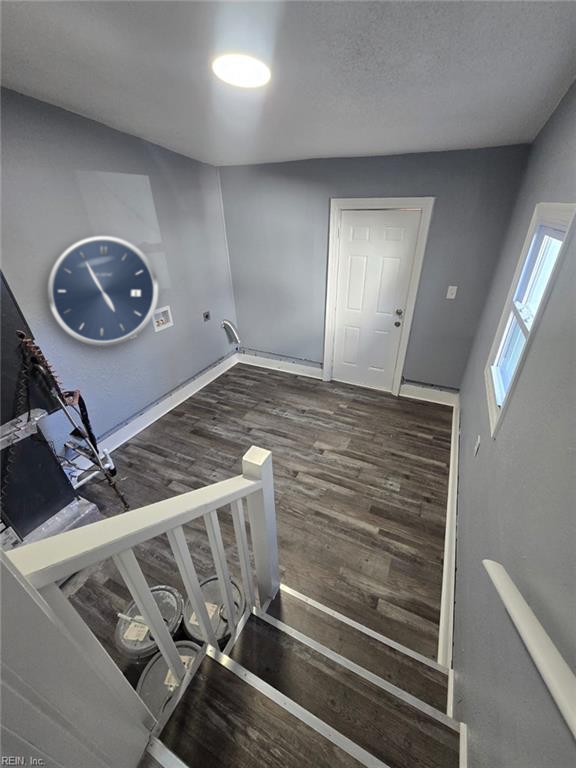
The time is **4:55**
